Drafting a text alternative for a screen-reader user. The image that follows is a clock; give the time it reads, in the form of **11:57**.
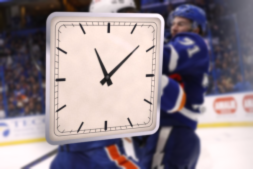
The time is **11:08**
